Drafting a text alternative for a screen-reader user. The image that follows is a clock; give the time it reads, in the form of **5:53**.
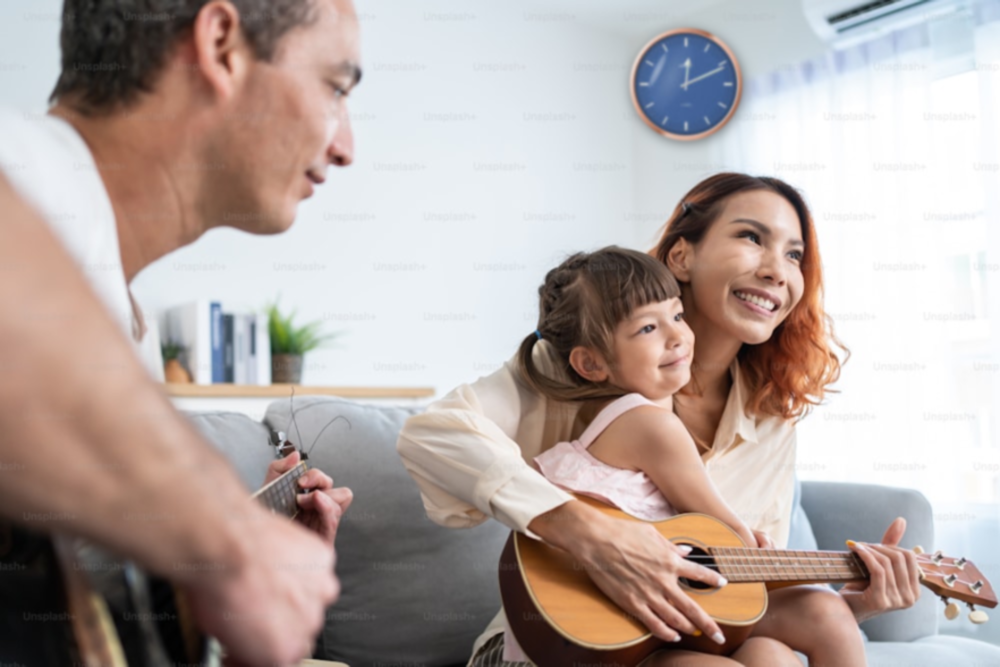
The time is **12:11**
